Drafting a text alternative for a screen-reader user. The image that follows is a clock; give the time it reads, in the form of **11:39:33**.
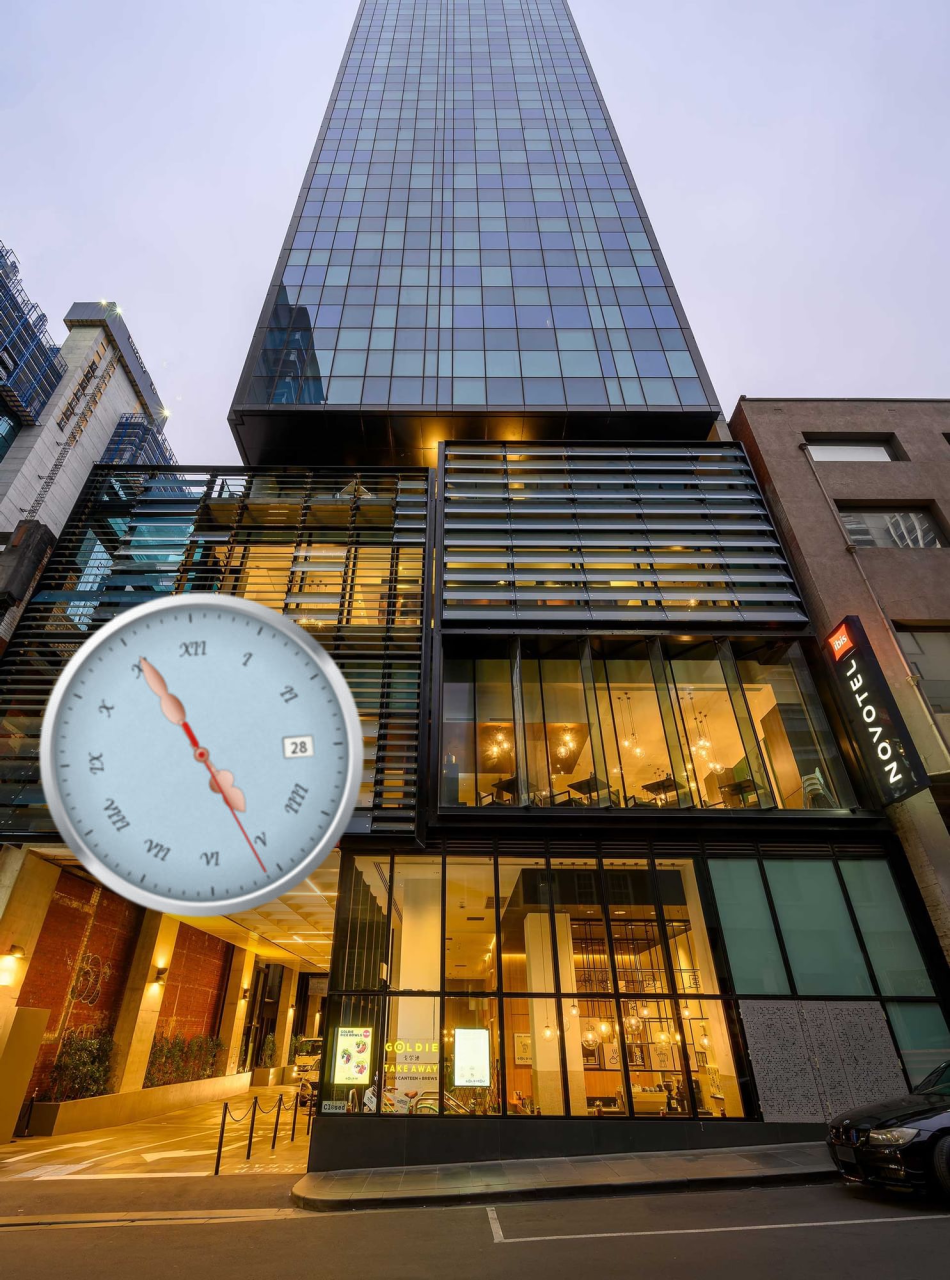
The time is **4:55:26**
